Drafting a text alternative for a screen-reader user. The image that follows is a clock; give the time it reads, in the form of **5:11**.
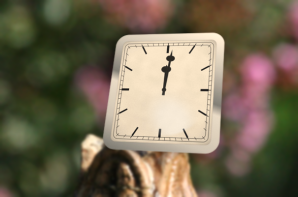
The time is **12:01**
